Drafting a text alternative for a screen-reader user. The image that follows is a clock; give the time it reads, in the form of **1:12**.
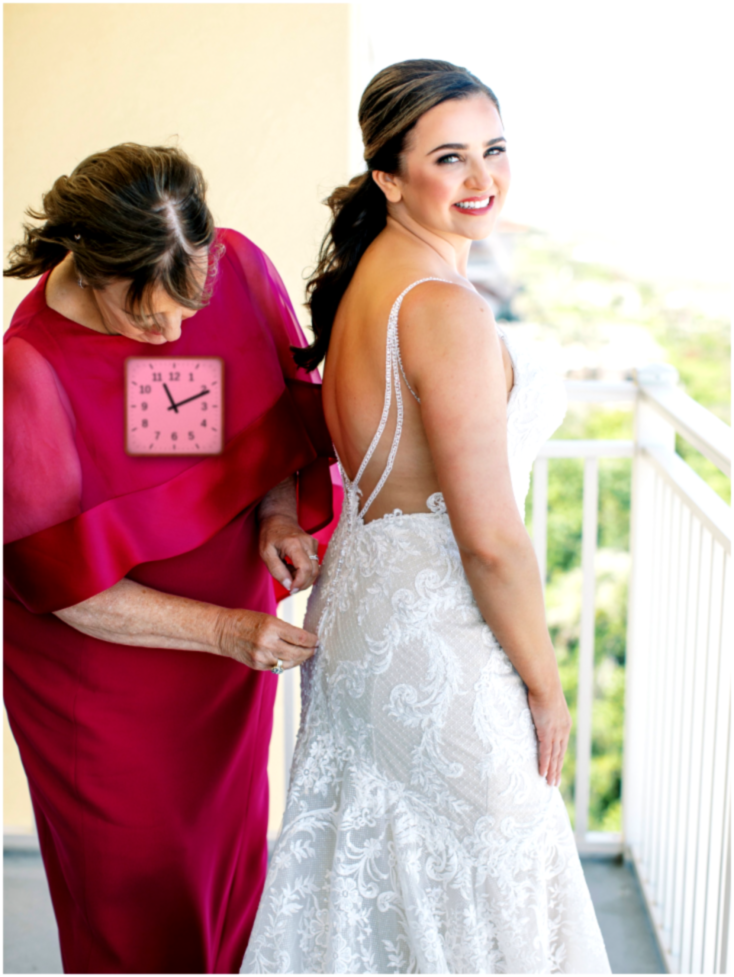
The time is **11:11**
